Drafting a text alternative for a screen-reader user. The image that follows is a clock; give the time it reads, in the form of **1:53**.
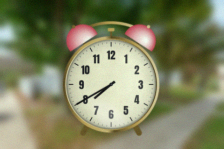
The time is **7:40**
